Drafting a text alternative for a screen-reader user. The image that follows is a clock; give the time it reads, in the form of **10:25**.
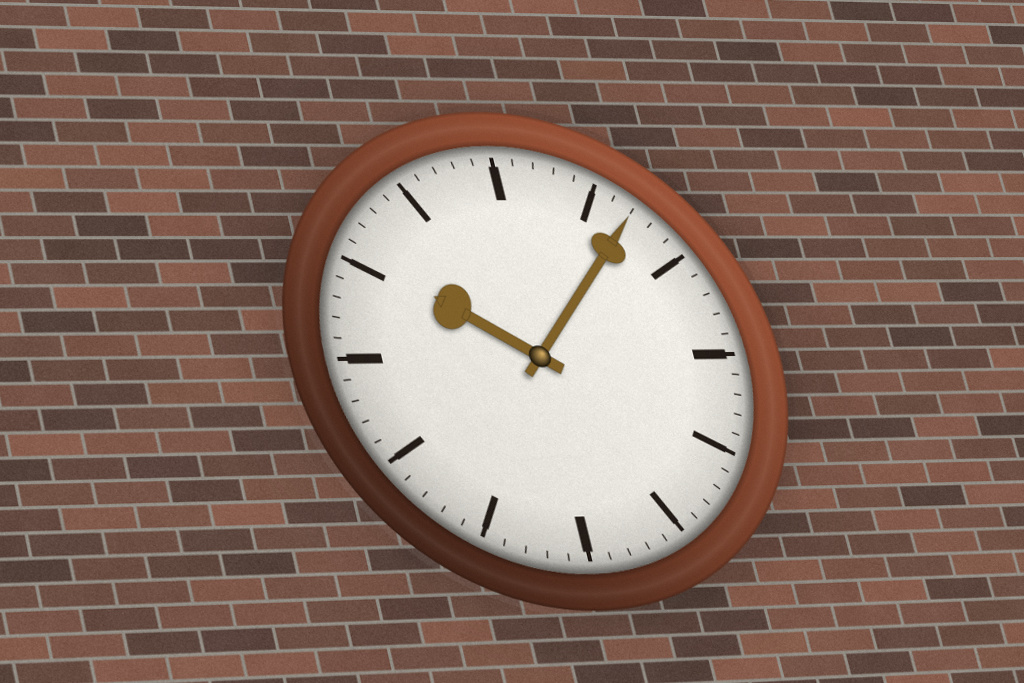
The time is **10:07**
